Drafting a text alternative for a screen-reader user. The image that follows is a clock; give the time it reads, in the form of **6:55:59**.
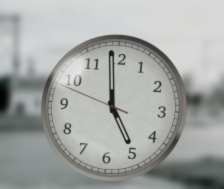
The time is **4:58:48**
